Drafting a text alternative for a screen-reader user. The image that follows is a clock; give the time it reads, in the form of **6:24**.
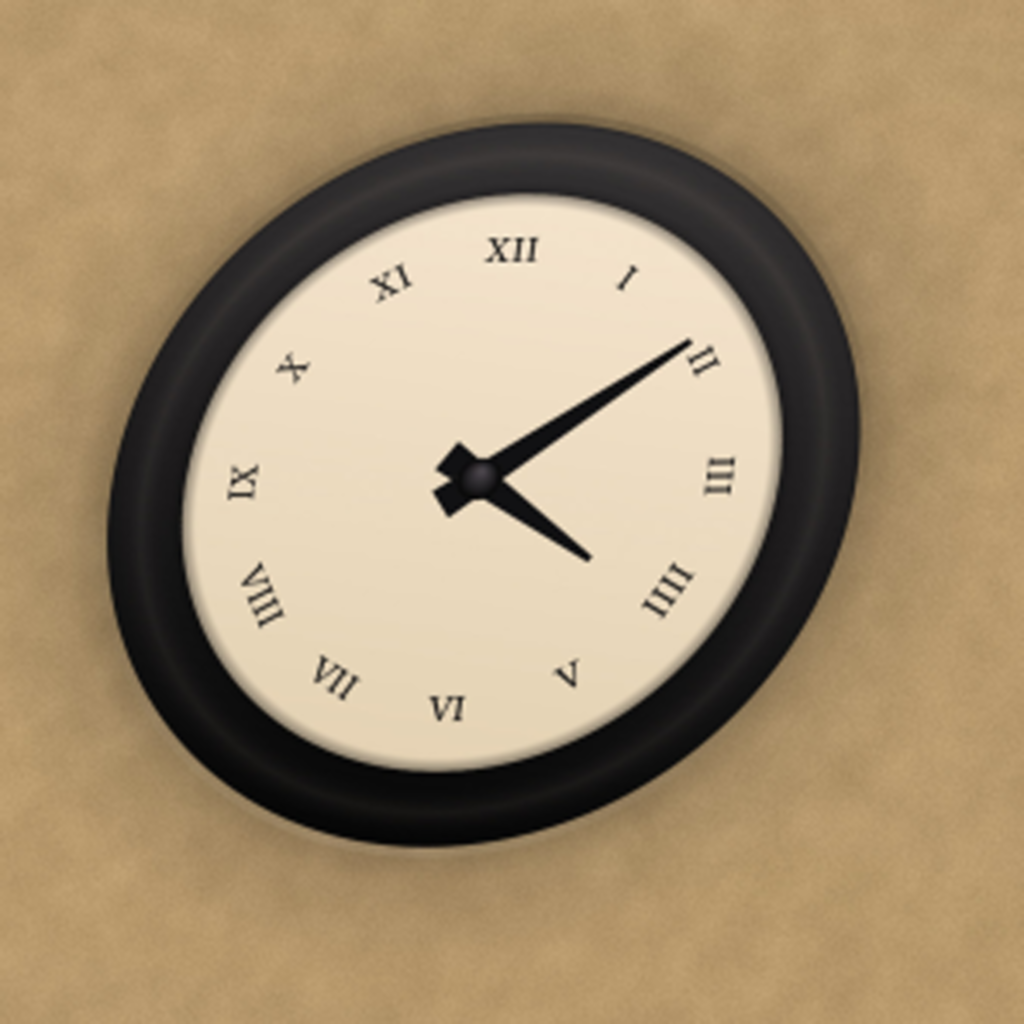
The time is **4:09**
